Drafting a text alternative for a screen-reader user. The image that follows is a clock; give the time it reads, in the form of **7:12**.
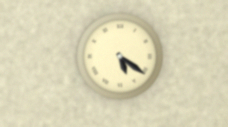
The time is **5:21**
